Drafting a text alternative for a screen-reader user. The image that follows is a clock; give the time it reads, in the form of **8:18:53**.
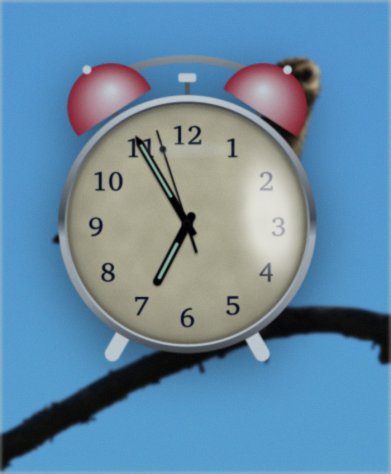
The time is **6:54:57**
